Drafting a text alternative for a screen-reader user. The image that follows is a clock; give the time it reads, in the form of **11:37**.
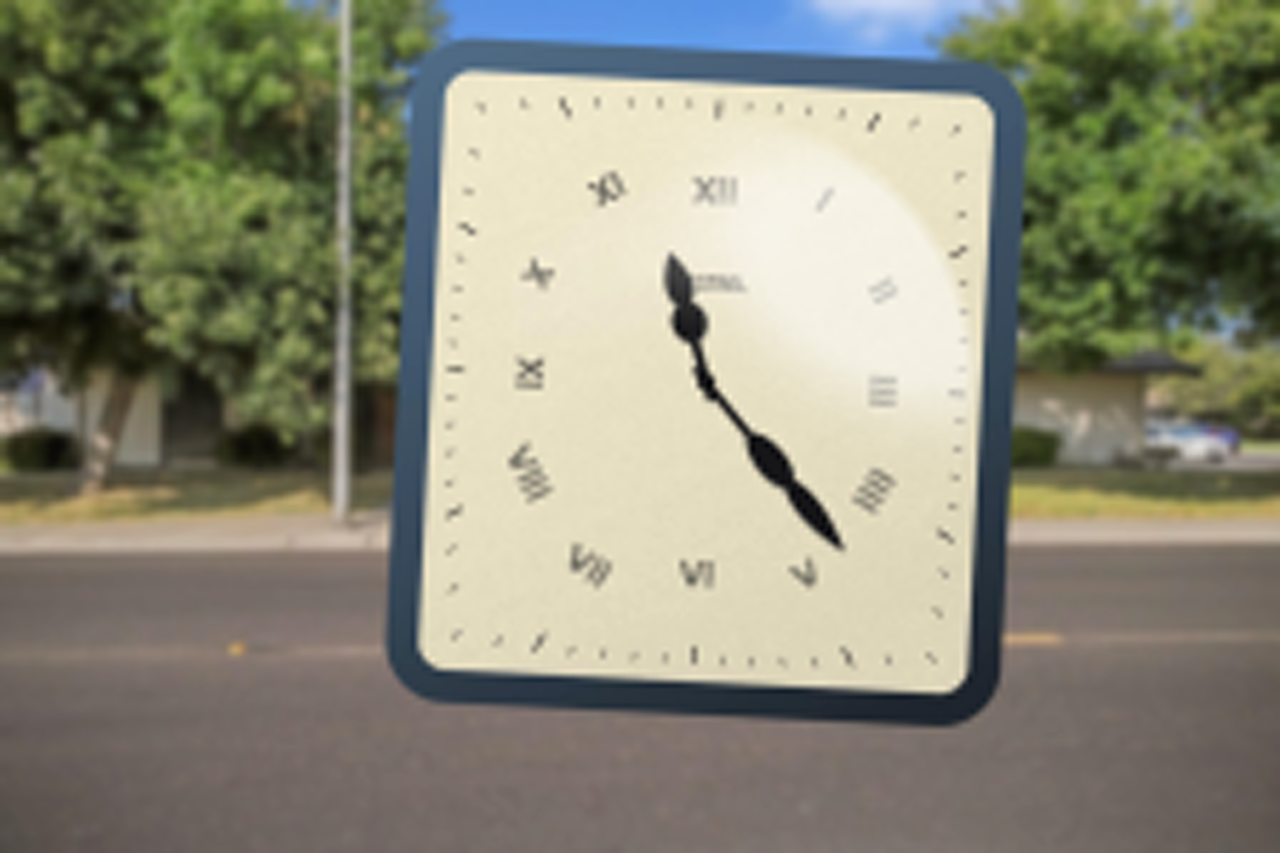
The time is **11:23**
